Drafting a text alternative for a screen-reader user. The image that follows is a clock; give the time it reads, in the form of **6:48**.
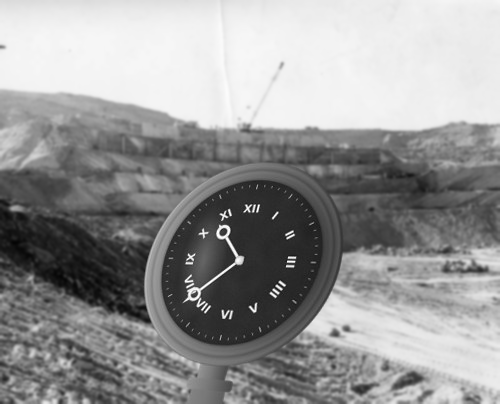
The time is **10:38**
